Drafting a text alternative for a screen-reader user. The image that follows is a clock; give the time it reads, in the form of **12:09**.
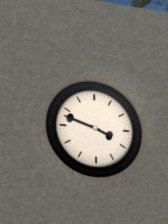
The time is **3:48**
